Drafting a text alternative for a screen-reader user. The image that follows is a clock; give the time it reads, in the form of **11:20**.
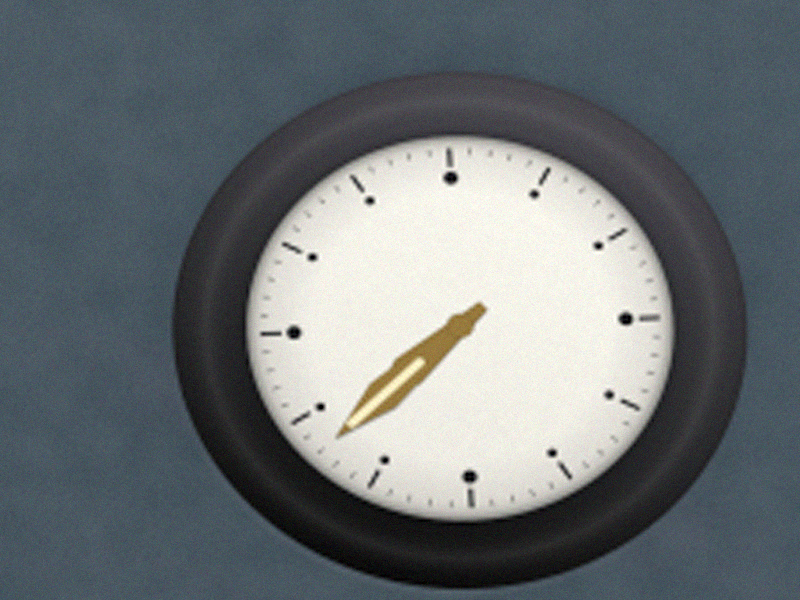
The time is **7:38**
